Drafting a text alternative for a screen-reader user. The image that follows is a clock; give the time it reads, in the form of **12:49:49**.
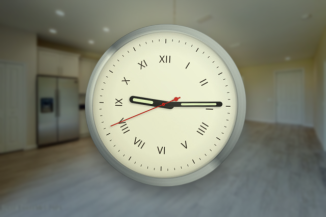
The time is **9:14:41**
